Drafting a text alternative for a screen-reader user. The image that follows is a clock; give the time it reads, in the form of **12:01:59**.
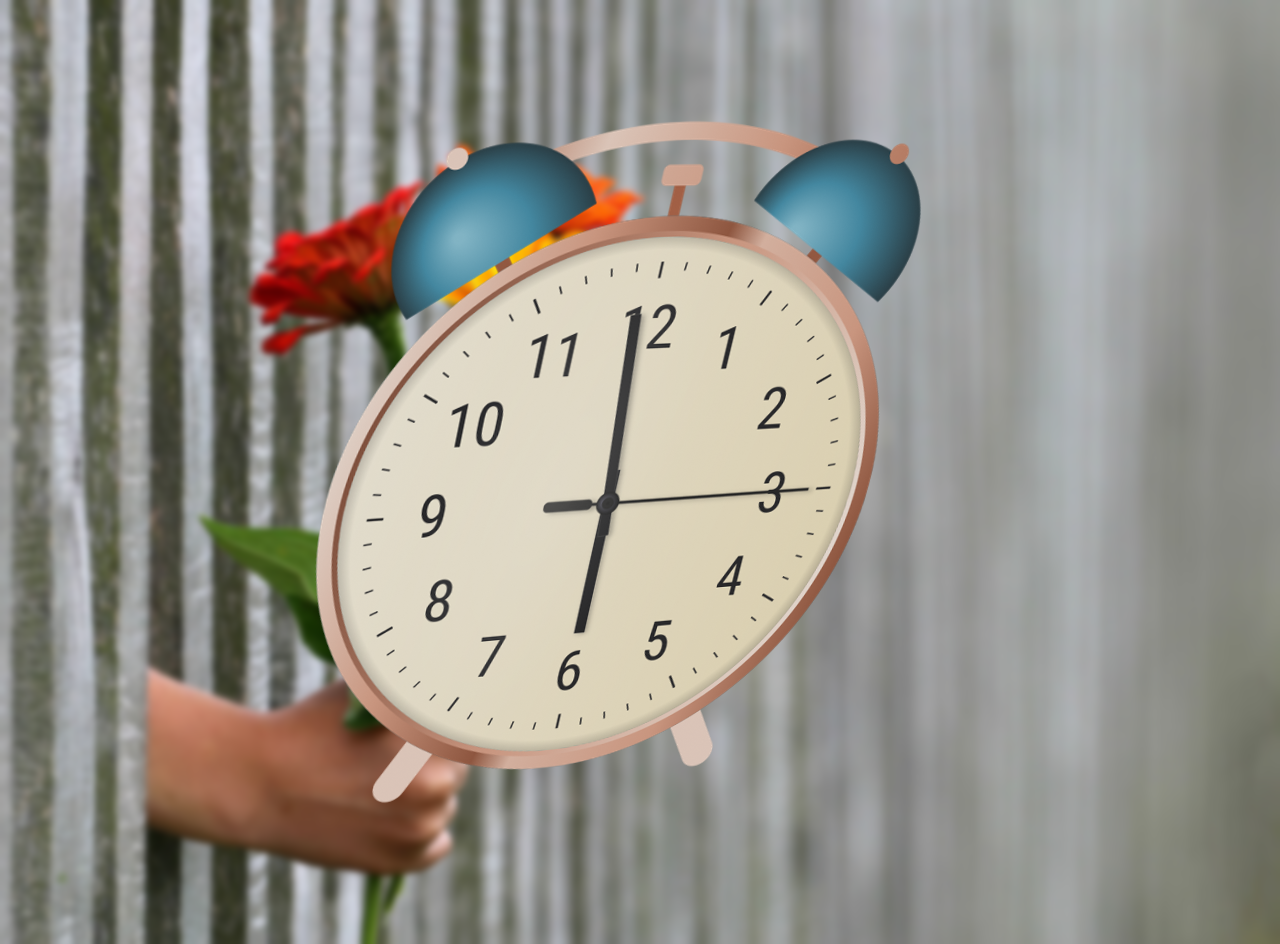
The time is **5:59:15**
